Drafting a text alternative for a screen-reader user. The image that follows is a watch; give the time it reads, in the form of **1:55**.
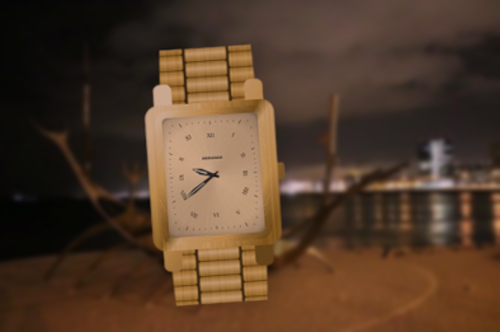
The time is **9:39**
